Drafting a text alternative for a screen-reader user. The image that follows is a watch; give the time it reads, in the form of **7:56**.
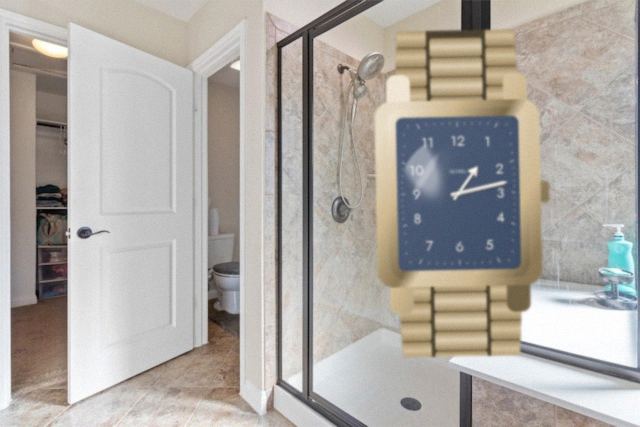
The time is **1:13**
